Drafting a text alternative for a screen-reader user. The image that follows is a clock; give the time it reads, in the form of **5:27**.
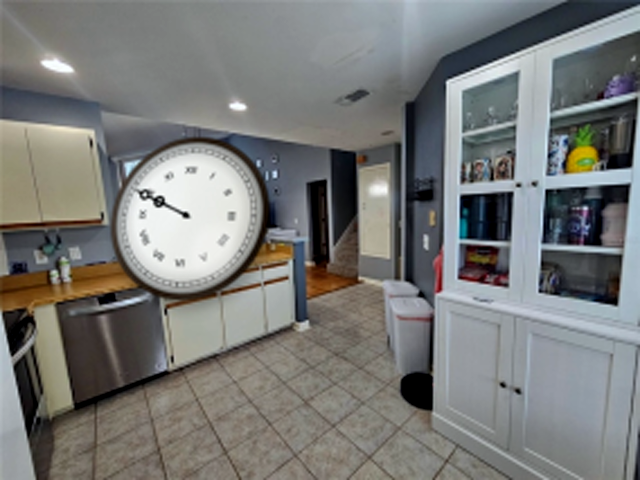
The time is **9:49**
